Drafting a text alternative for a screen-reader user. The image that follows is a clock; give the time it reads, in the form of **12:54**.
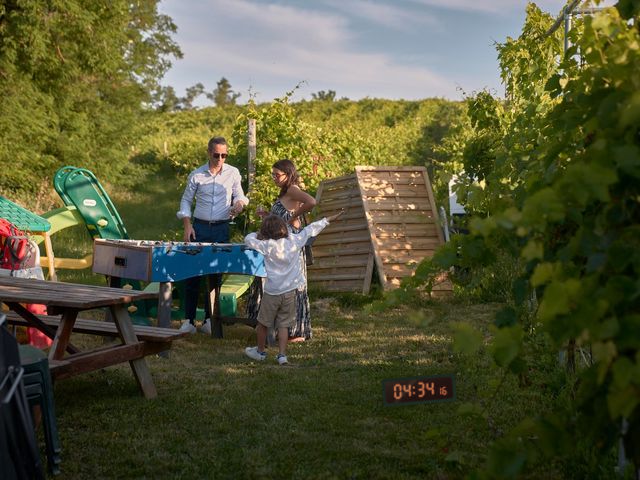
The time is **4:34**
